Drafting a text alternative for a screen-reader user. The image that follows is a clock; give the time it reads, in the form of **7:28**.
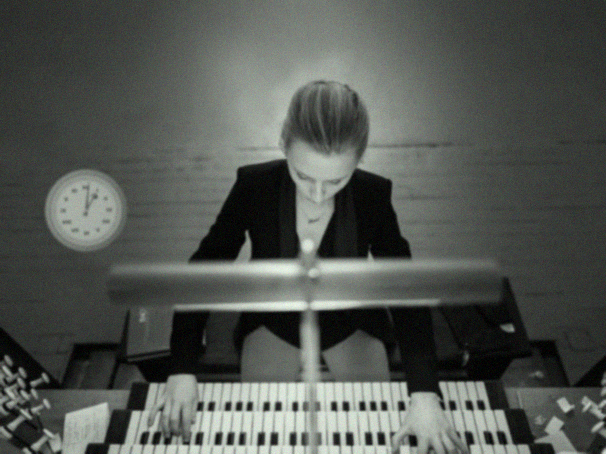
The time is **1:01**
